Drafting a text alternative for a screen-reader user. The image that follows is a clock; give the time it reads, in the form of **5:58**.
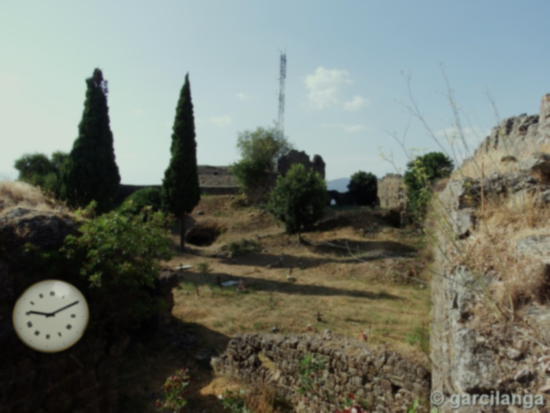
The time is **9:10**
